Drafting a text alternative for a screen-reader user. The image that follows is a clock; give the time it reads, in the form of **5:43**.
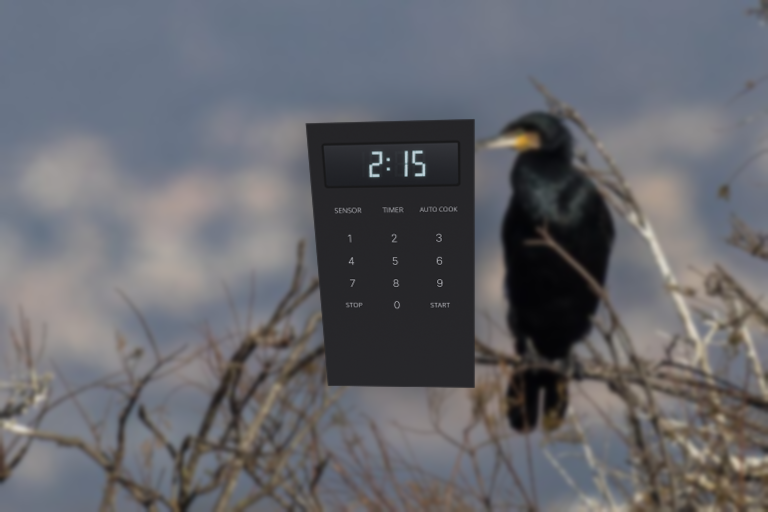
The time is **2:15**
